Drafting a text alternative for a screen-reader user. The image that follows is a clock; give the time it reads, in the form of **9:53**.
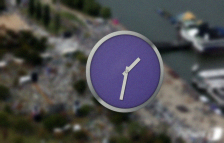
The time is **1:32**
